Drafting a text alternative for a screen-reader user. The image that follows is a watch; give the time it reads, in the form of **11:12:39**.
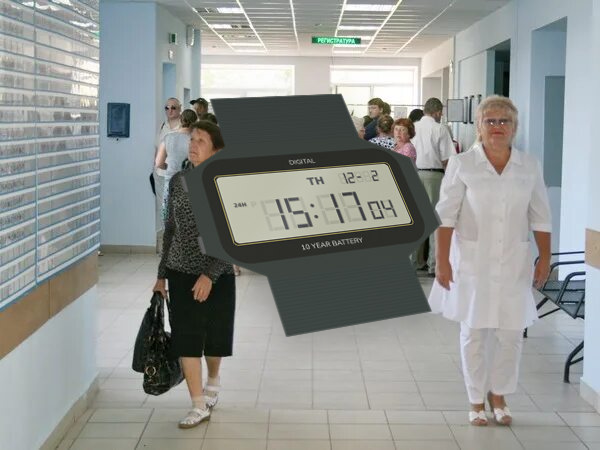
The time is **15:17:04**
